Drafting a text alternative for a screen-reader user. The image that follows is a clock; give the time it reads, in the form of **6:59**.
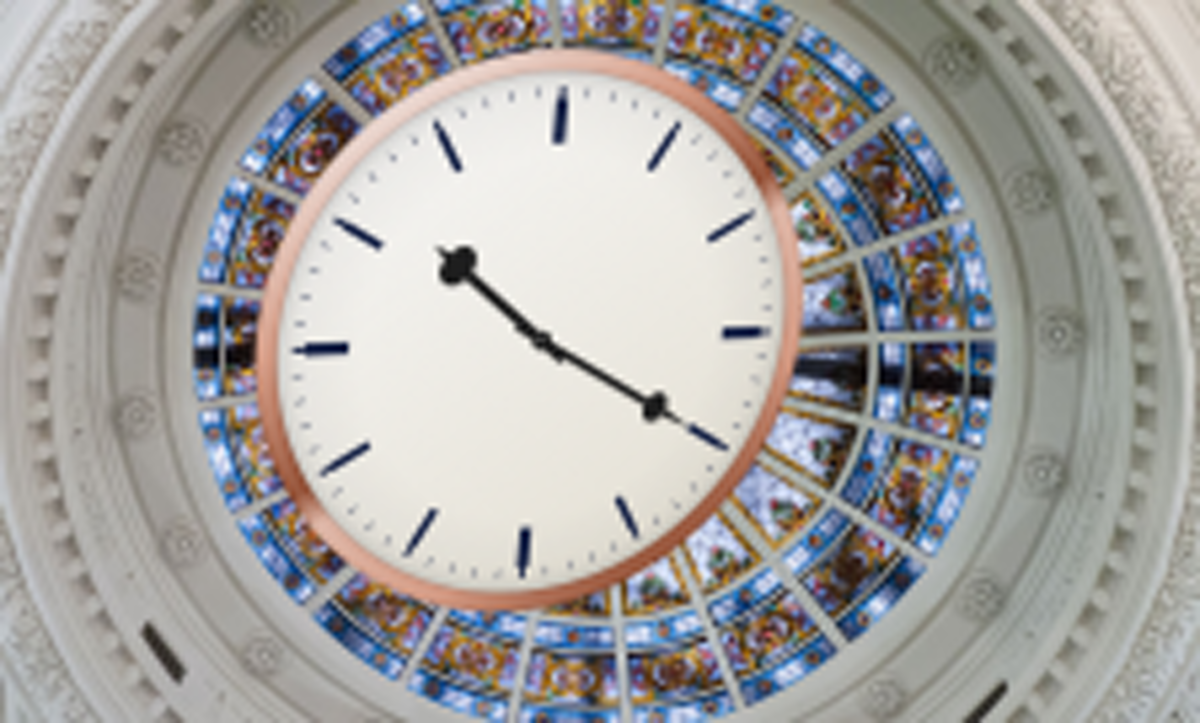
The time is **10:20**
